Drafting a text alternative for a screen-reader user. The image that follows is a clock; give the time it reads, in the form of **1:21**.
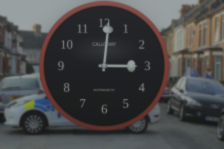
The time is **3:01**
